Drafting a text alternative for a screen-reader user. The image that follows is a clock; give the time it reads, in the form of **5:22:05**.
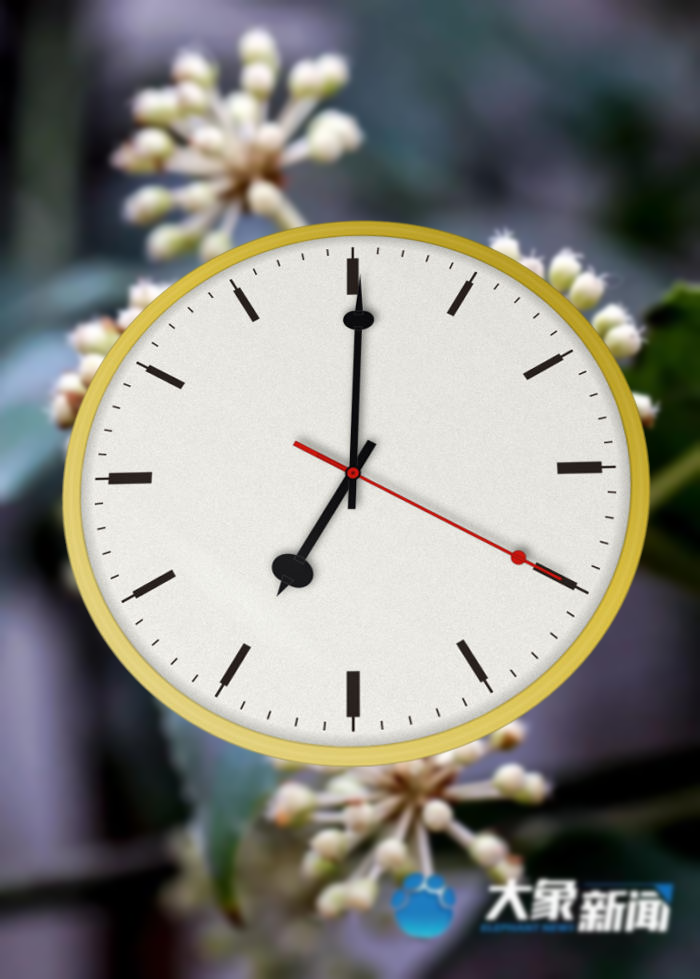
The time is **7:00:20**
